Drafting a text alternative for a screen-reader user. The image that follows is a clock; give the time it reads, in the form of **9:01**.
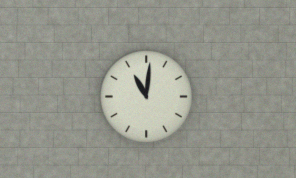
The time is **11:01**
